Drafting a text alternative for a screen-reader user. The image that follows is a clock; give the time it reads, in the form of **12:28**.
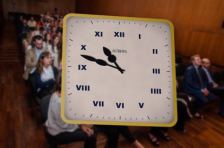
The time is **10:48**
